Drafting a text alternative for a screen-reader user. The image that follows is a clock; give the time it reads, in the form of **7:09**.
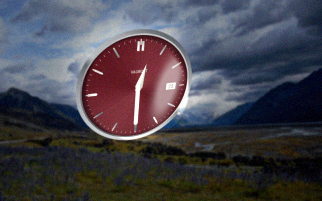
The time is **12:30**
